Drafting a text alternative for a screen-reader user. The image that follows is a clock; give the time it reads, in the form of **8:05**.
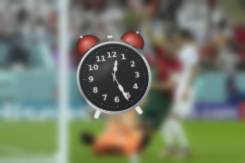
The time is **12:26**
